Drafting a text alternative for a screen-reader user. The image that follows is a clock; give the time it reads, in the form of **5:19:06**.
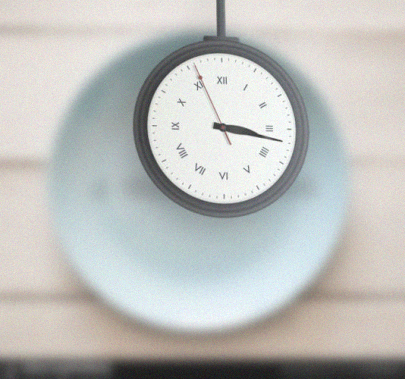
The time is **3:16:56**
